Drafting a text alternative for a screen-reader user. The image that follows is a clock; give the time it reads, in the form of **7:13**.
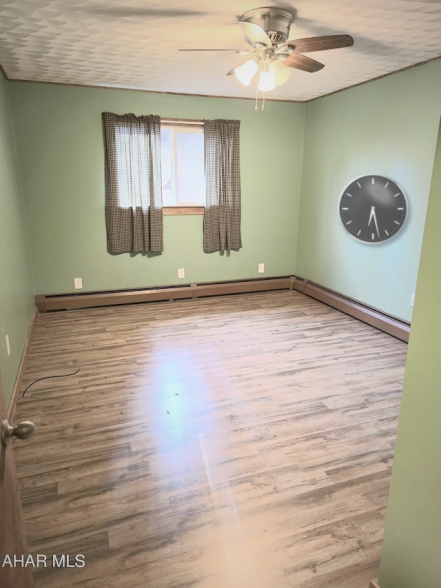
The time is **6:28**
